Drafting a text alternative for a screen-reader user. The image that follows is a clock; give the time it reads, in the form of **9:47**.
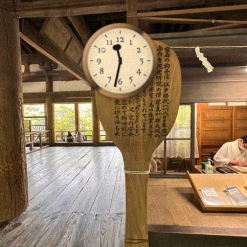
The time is **11:32**
